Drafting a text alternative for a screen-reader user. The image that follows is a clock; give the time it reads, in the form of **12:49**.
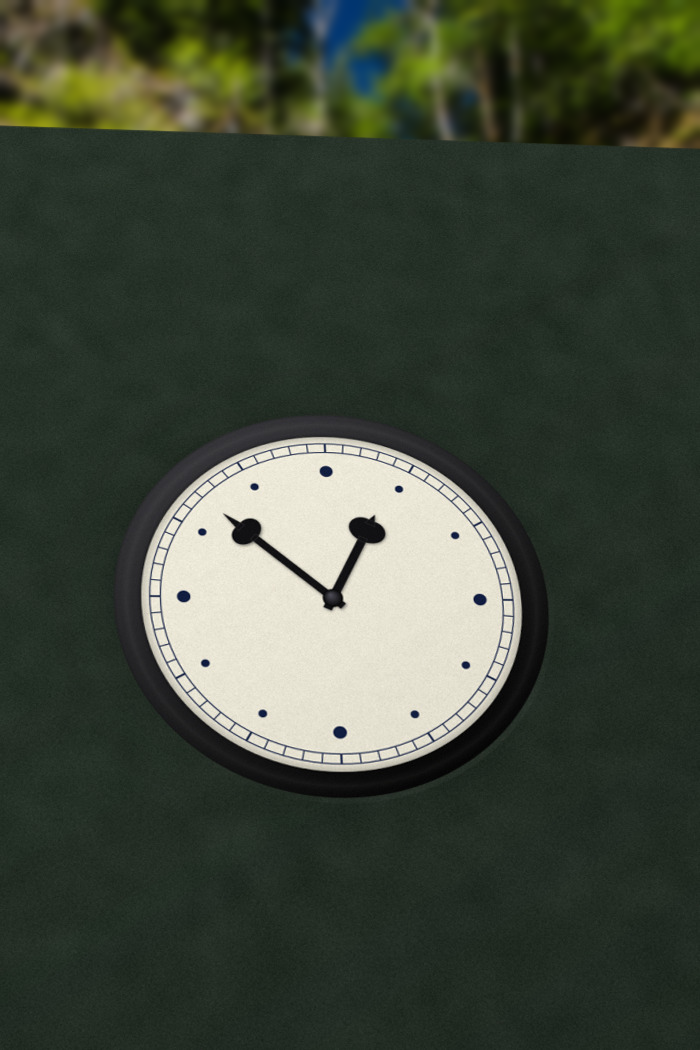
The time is **12:52**
